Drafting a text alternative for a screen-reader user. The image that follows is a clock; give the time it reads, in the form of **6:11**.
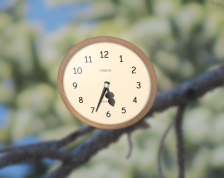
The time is **5:34**
